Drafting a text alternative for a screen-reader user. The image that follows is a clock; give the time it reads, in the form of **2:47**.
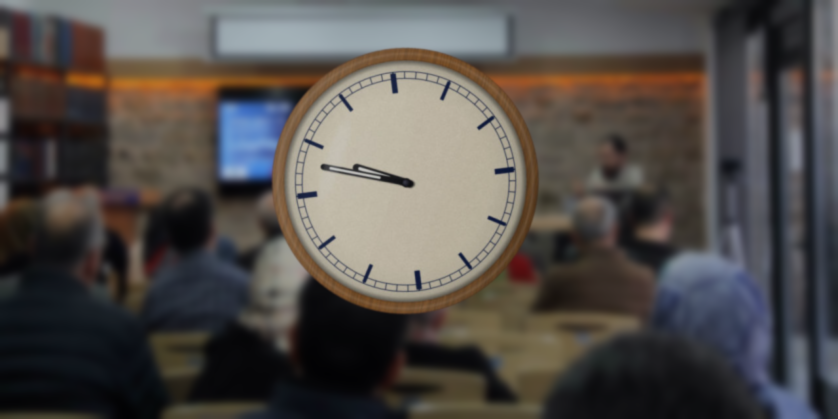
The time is **9:48**
